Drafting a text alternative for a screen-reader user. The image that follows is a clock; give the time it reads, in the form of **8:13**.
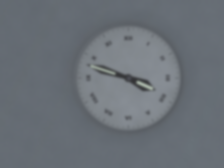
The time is **3:48**
